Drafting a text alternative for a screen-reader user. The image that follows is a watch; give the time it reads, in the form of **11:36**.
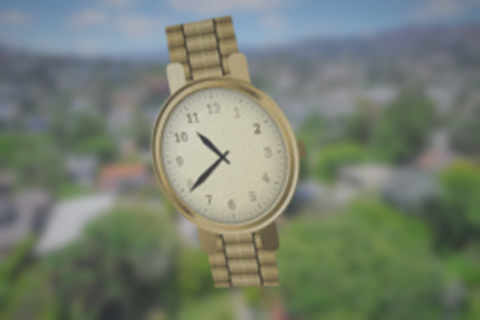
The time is **10:39**
